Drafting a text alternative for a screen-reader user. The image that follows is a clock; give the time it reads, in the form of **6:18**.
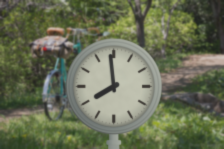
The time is **7:59**
